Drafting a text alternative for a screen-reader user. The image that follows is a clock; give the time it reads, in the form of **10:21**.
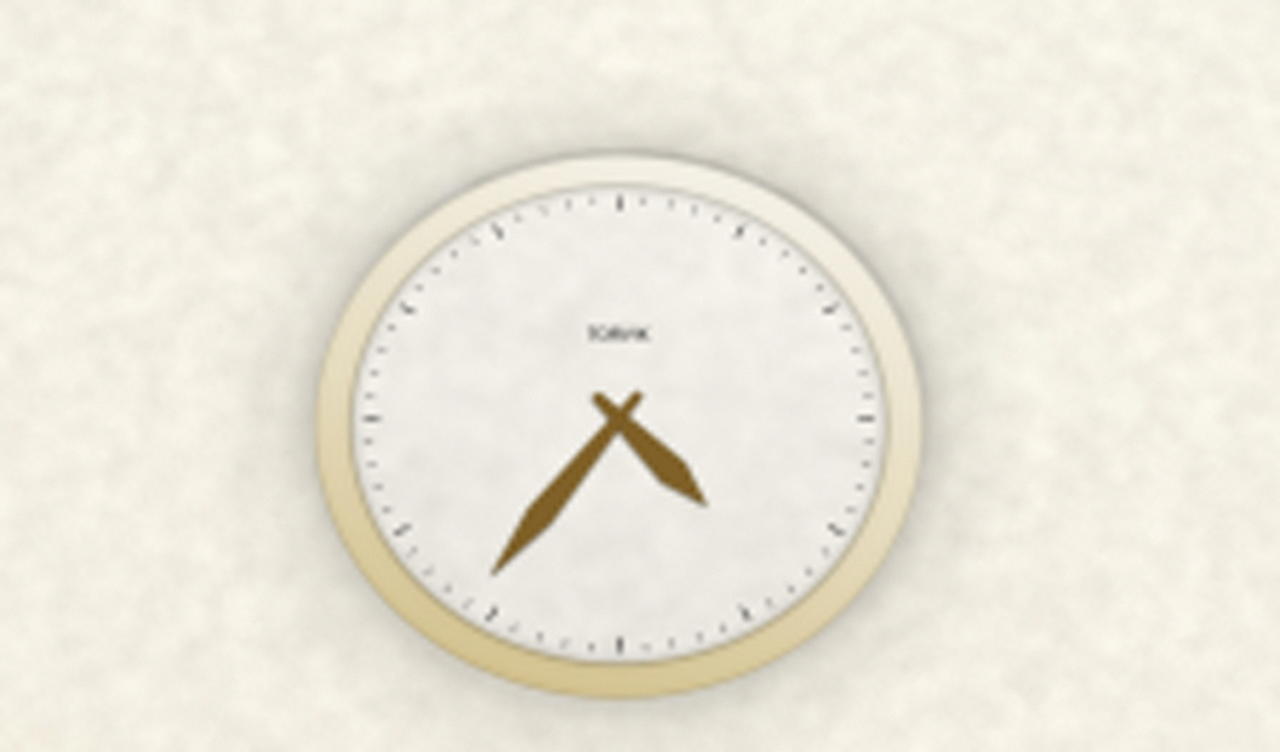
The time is **4:36**
